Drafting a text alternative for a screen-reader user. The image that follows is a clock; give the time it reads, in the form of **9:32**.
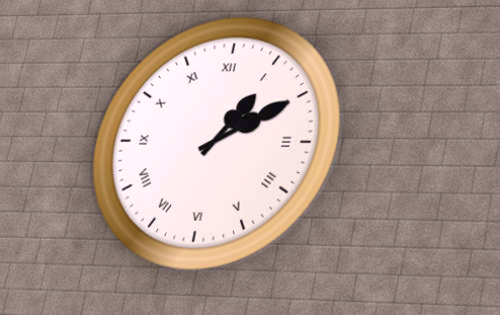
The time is **1:10**
